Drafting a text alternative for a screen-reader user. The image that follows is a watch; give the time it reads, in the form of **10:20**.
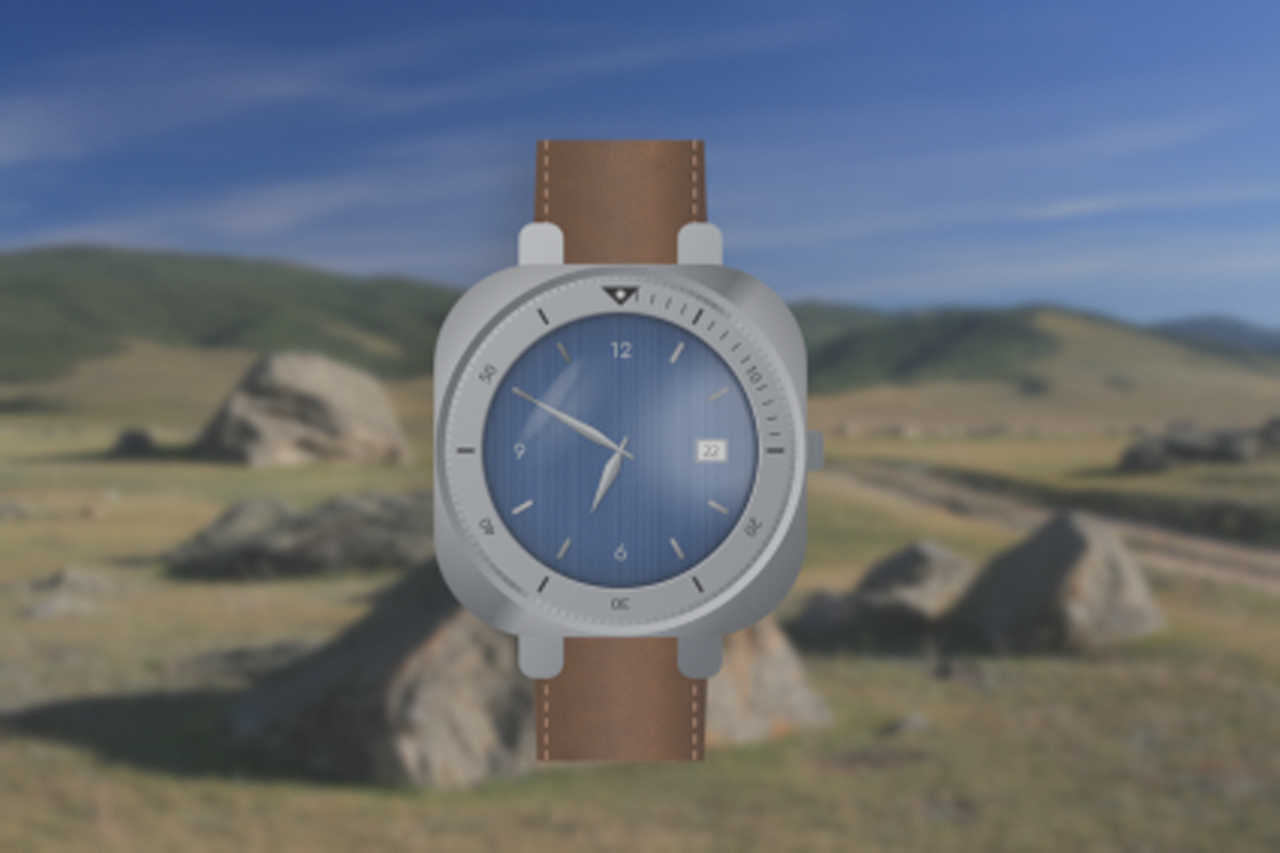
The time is **6:50**
